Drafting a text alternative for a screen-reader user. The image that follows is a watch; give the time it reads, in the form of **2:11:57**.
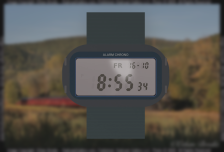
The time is **8:55:34**
